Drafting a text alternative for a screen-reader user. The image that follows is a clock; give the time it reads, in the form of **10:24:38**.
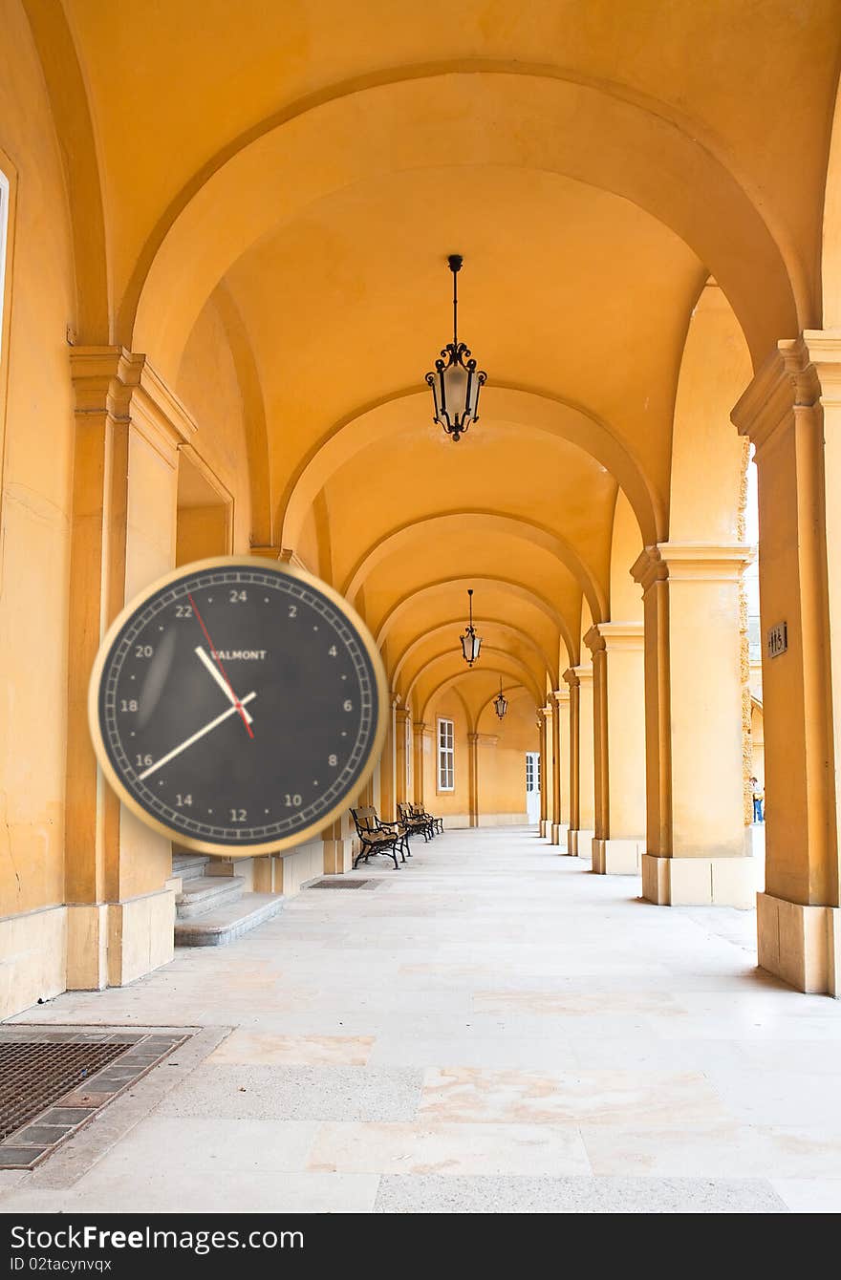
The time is **21:38:56**
